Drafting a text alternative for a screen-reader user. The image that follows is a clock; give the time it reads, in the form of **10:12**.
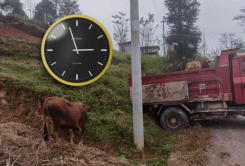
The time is **2:57**
